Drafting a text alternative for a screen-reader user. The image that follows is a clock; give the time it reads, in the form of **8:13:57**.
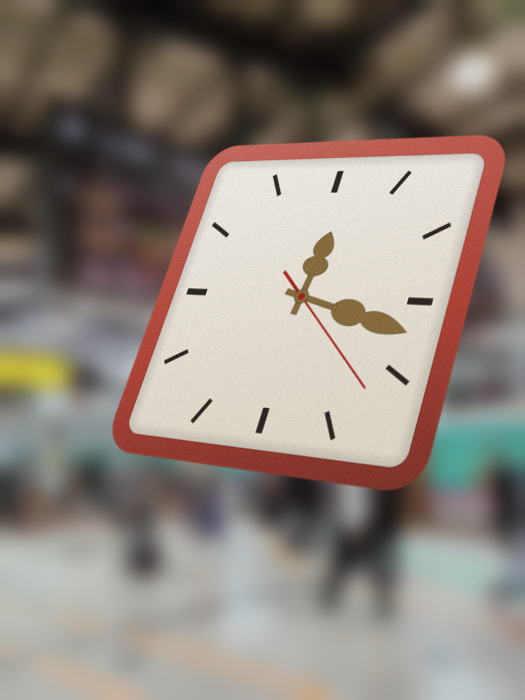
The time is **12:17:22**
